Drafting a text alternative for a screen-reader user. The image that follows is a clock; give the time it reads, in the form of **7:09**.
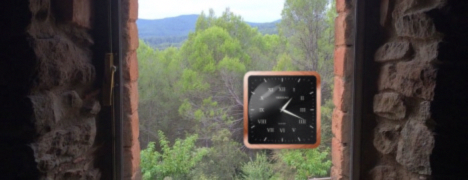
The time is **1:19**
